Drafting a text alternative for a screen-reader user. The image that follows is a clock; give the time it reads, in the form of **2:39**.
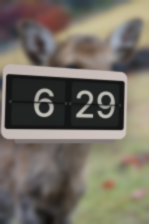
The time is **6:29**
